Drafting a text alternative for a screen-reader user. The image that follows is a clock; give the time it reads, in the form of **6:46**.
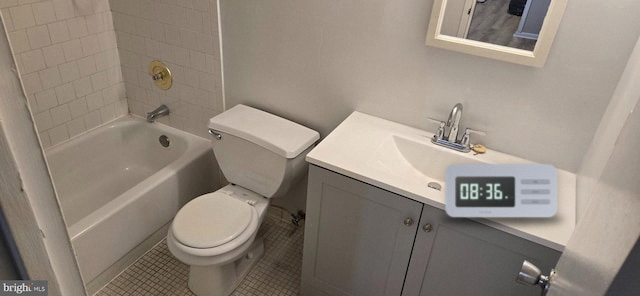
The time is **8:36**
